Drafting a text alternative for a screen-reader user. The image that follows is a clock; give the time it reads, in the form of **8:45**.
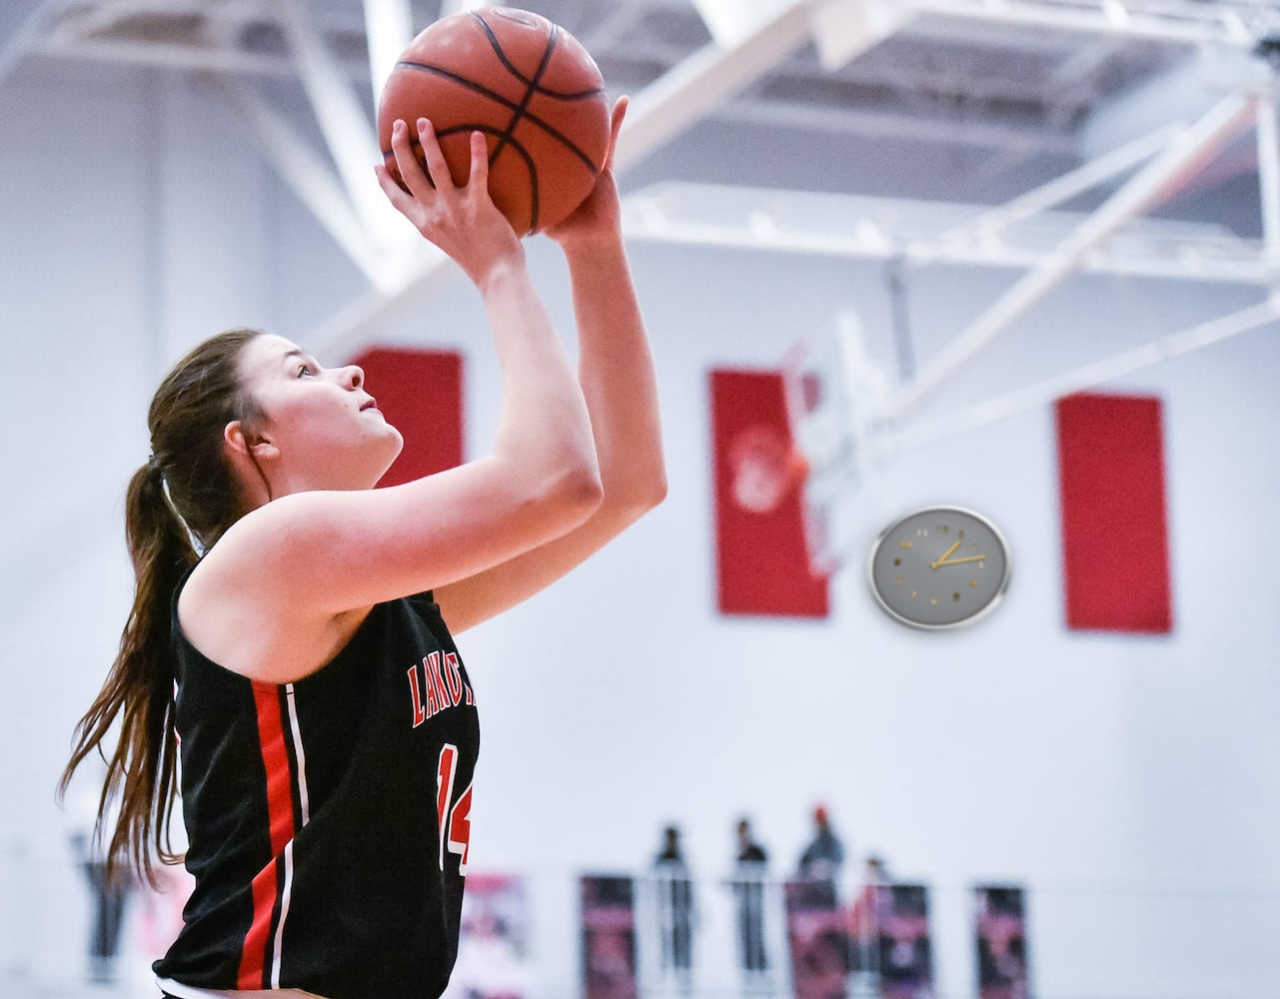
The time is **1:13**
